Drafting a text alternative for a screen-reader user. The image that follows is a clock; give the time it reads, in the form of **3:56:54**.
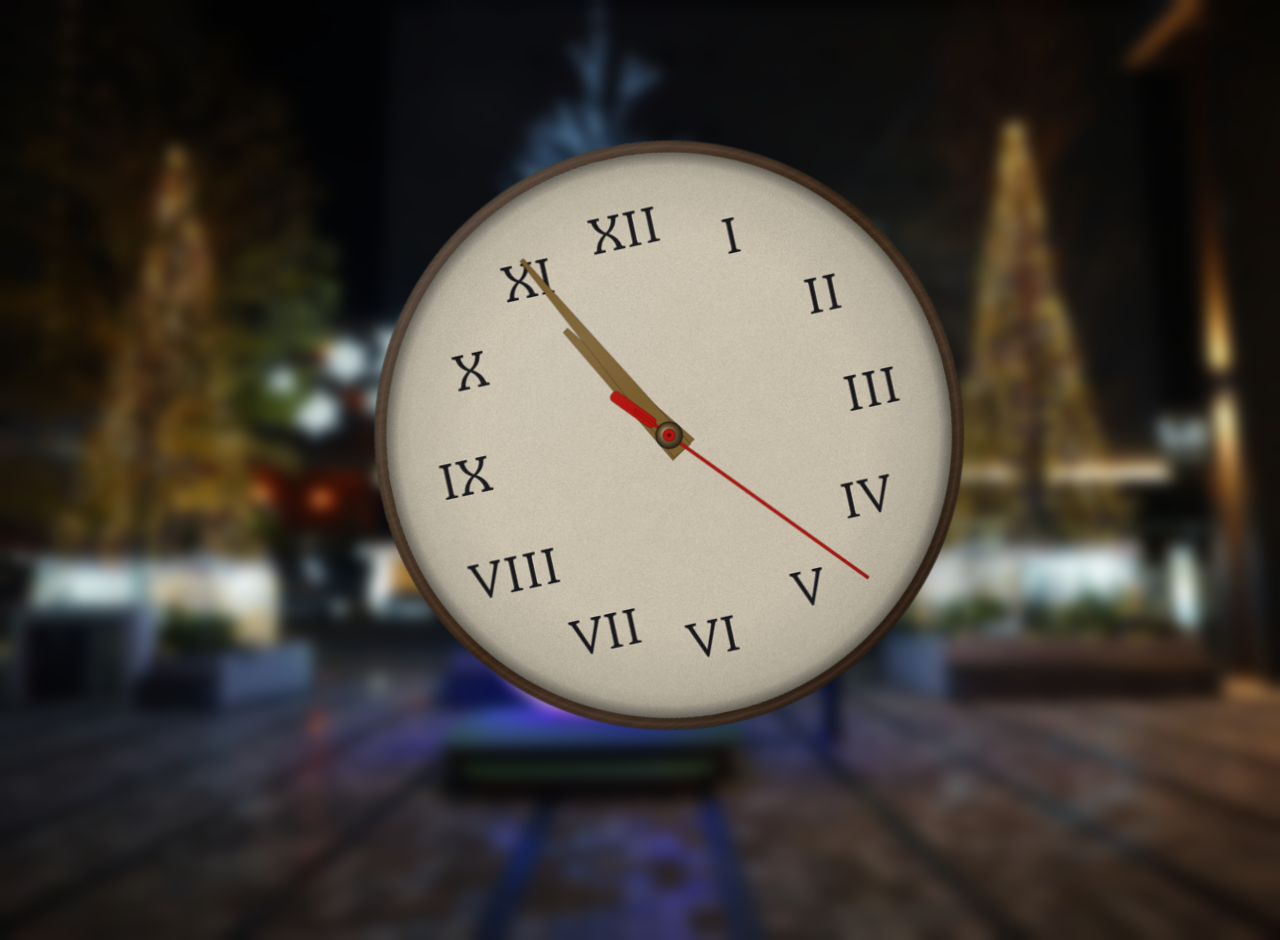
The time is **10:55:23**
